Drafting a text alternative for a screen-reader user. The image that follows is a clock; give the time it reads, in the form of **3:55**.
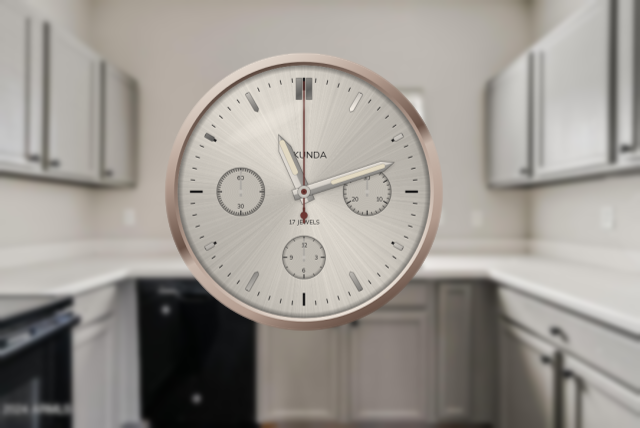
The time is **11:12**
